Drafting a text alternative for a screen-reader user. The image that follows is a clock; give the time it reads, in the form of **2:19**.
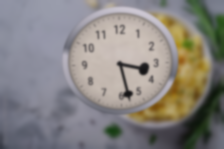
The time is **3:28**
